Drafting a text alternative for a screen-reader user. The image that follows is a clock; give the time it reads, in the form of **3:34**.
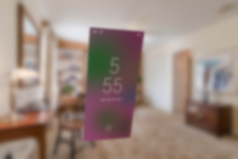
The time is **5:55**
